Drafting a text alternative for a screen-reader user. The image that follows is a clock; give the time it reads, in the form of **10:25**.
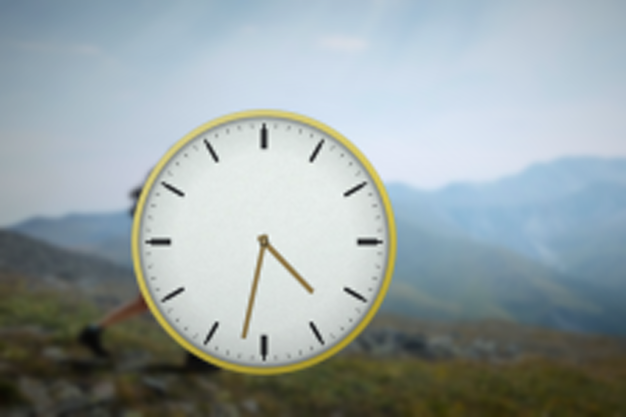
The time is **4:32**
